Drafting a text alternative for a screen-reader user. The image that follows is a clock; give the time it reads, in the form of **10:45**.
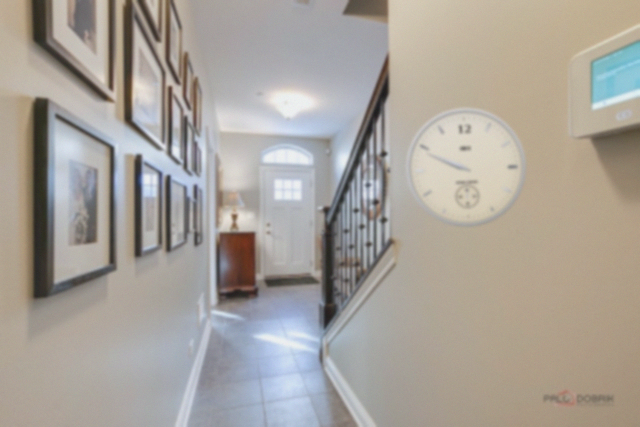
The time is **9:49**
